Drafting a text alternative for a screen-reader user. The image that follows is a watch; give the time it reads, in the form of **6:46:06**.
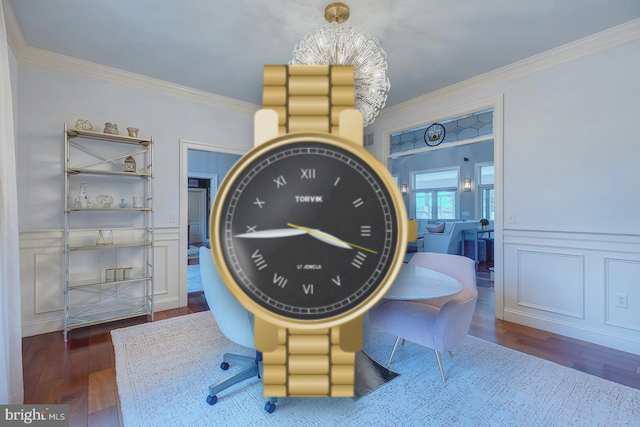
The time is **3:44:18**
